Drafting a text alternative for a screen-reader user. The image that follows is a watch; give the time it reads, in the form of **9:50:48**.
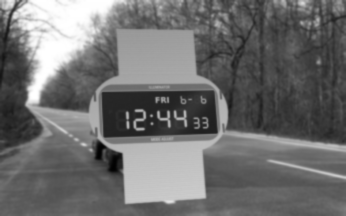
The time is **12:44:33**
